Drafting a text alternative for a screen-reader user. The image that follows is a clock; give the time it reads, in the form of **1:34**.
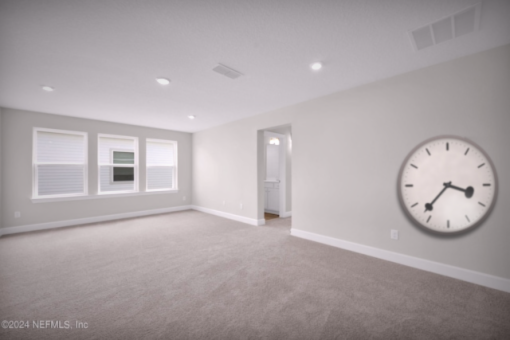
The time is **3:37**
